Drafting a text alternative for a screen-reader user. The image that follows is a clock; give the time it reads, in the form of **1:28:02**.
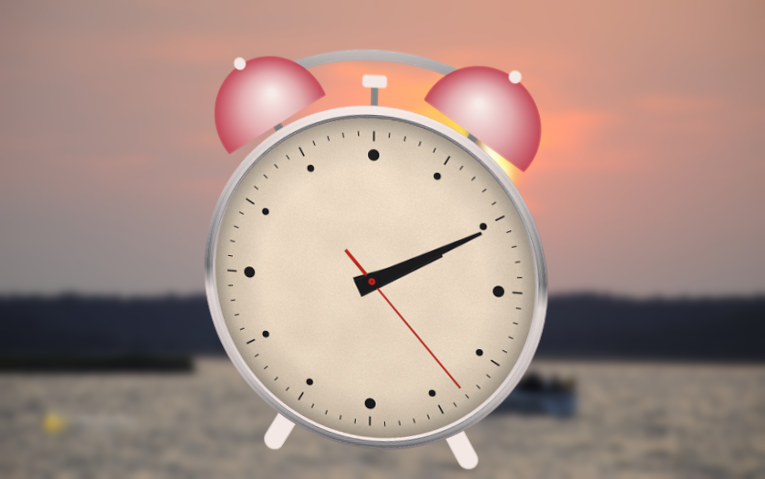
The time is **2:10:23**
